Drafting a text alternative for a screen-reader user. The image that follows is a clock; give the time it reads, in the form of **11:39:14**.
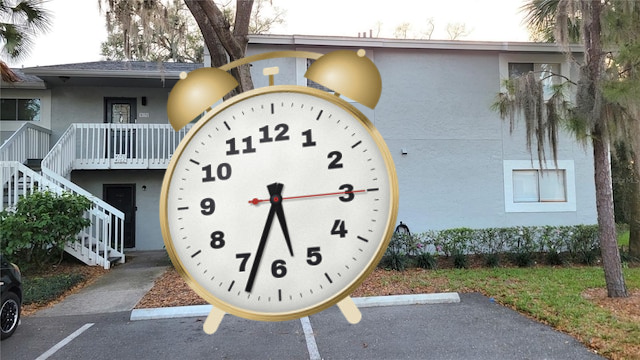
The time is **5:33:15**
